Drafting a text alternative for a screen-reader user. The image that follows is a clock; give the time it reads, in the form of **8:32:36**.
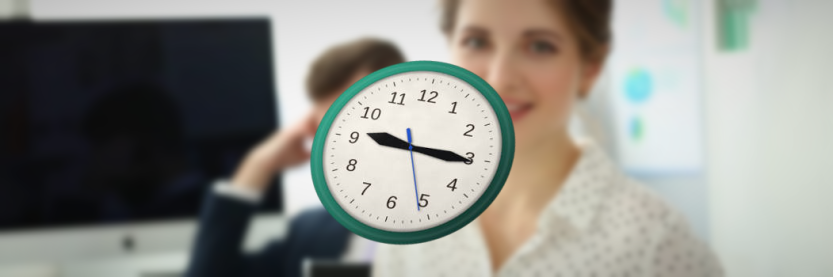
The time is **9:15:26**
